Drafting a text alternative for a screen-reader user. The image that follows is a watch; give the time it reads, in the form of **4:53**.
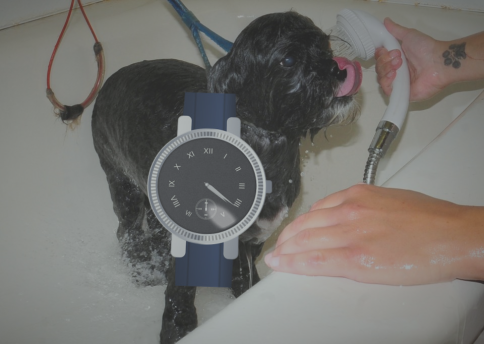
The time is **4:21**
